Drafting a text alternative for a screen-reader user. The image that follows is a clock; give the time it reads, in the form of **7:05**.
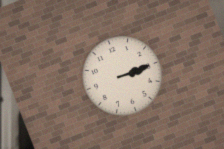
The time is **3:15**
